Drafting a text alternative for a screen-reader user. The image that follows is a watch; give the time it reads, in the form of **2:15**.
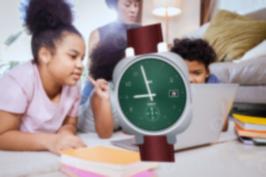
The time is **8:58**
